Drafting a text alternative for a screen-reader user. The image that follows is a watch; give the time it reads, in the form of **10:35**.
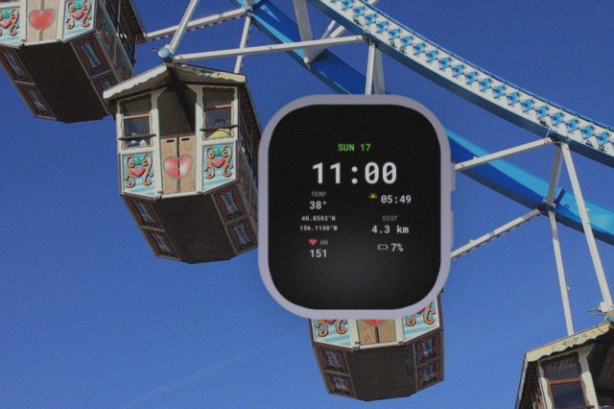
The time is **11:00**
